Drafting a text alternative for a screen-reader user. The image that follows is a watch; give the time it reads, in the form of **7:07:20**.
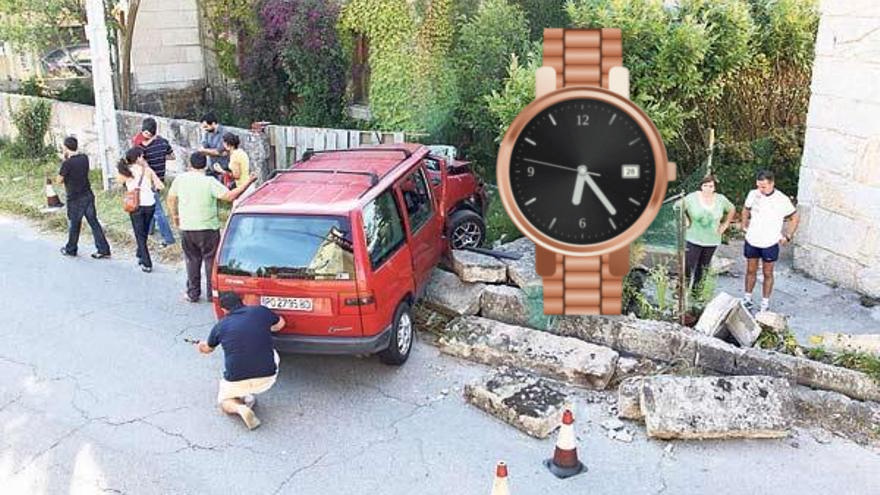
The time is **6:23:47**
